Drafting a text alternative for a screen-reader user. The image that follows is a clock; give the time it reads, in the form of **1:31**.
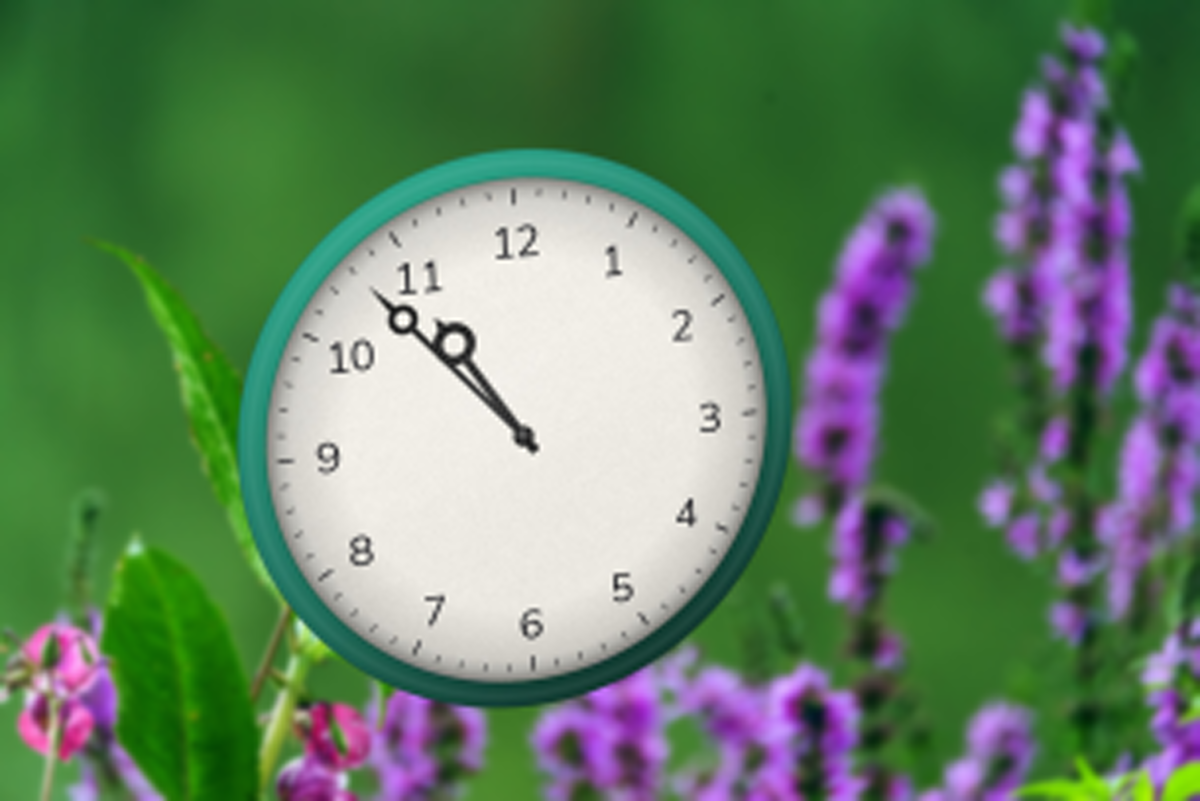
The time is **10:53**
